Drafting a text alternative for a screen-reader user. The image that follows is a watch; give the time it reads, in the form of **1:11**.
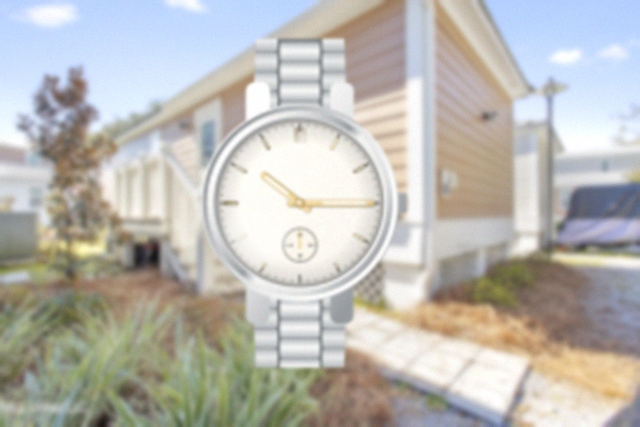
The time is **10:15**
